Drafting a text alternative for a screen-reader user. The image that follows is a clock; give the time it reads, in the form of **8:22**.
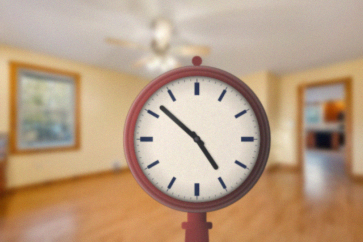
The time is **4:52**
